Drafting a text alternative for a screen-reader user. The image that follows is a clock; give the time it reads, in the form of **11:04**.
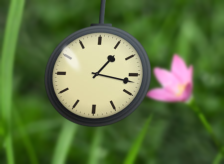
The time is **1:17**
